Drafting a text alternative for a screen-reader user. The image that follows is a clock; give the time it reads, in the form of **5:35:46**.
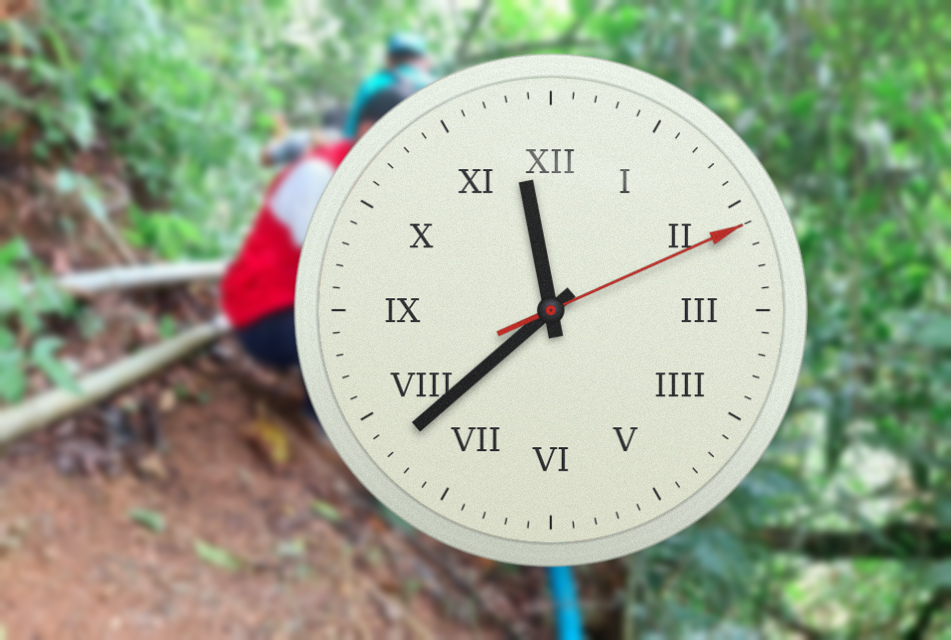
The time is **11:38:11**
